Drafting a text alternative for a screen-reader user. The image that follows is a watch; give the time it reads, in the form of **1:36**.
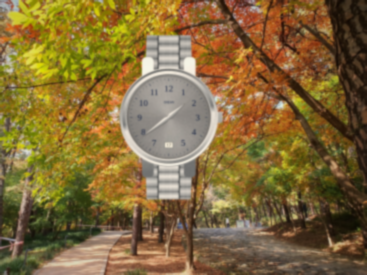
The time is **1:39**
